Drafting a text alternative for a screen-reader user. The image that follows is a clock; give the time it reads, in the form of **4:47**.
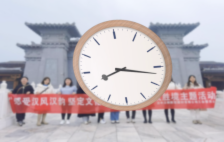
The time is **8:17**
